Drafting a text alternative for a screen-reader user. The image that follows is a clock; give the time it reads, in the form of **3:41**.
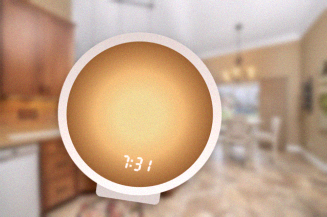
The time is **7:31**
